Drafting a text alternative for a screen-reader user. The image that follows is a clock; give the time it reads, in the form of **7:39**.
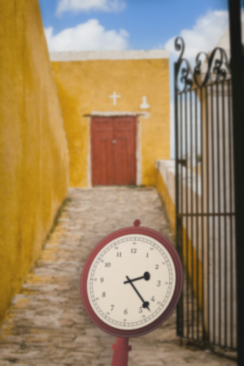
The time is **2:23**
